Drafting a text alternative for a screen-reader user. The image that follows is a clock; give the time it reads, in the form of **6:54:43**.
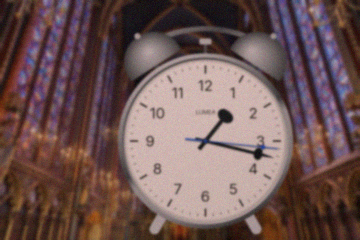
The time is **1:17:16**
